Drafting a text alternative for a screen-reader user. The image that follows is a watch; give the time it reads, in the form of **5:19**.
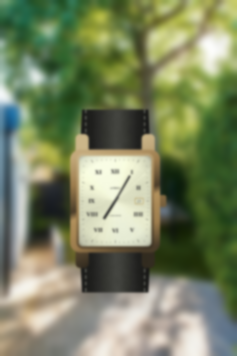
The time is **7:05**
